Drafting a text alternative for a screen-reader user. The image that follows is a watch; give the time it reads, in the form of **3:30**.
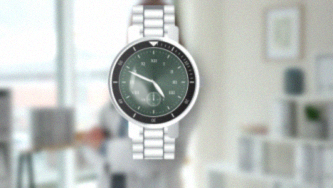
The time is **4:49**
